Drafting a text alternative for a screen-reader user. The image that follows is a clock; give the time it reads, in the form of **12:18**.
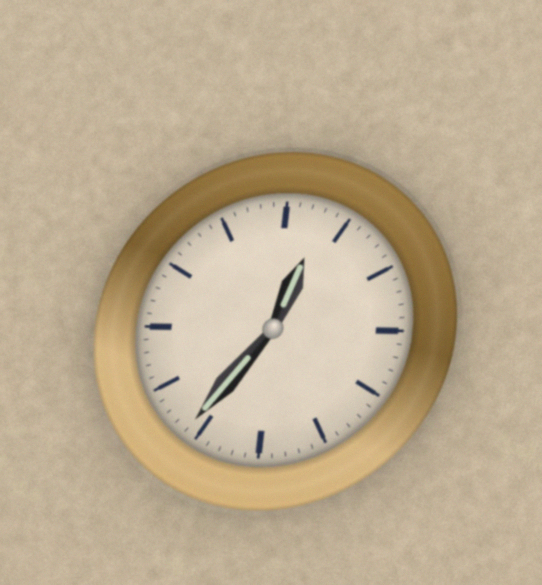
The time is **12:36**
